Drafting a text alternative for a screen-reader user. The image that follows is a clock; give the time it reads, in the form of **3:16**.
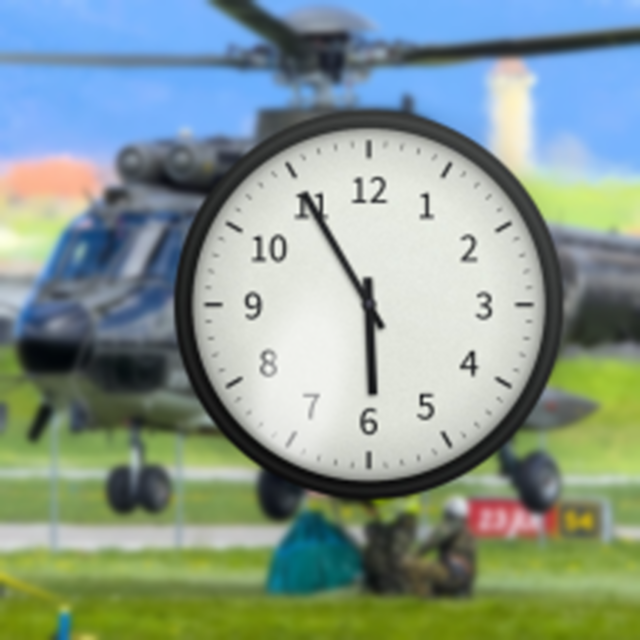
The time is **5:55**
